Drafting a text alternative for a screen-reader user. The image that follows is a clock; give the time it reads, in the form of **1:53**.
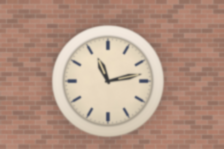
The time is **11:13**
